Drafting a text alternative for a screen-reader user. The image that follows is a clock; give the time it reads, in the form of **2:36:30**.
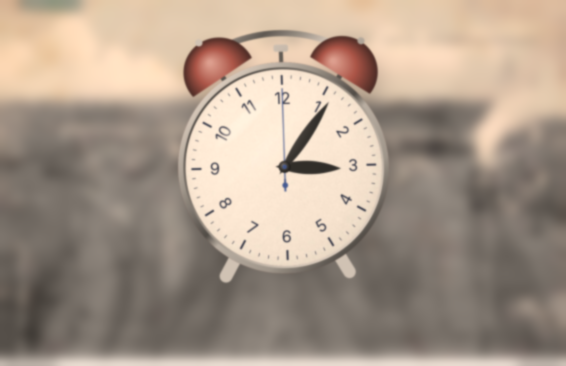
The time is **3:06:00**
